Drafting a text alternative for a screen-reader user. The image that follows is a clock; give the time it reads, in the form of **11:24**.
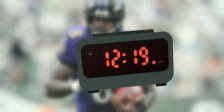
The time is **12:19**
